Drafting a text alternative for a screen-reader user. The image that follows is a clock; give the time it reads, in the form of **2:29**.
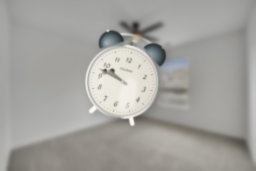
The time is **9:47**
